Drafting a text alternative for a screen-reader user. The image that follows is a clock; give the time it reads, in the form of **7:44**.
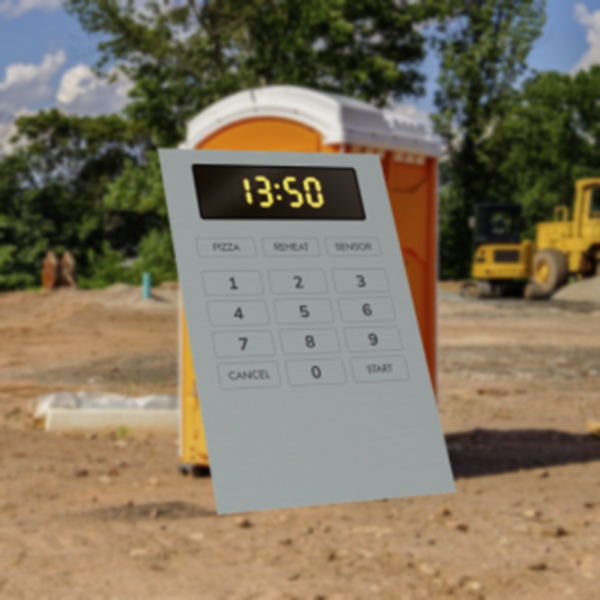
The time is **13:50**
